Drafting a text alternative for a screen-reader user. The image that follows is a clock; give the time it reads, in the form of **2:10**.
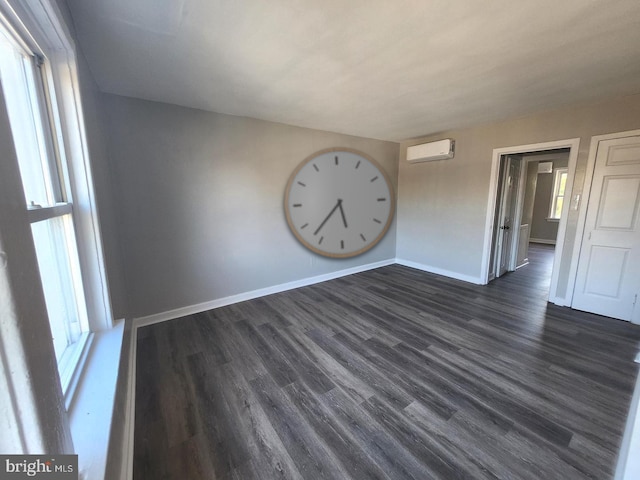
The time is **5:37**
